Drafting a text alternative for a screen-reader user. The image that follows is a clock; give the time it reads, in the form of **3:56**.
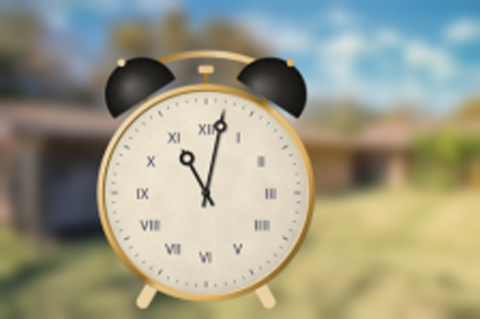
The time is **11:02**
